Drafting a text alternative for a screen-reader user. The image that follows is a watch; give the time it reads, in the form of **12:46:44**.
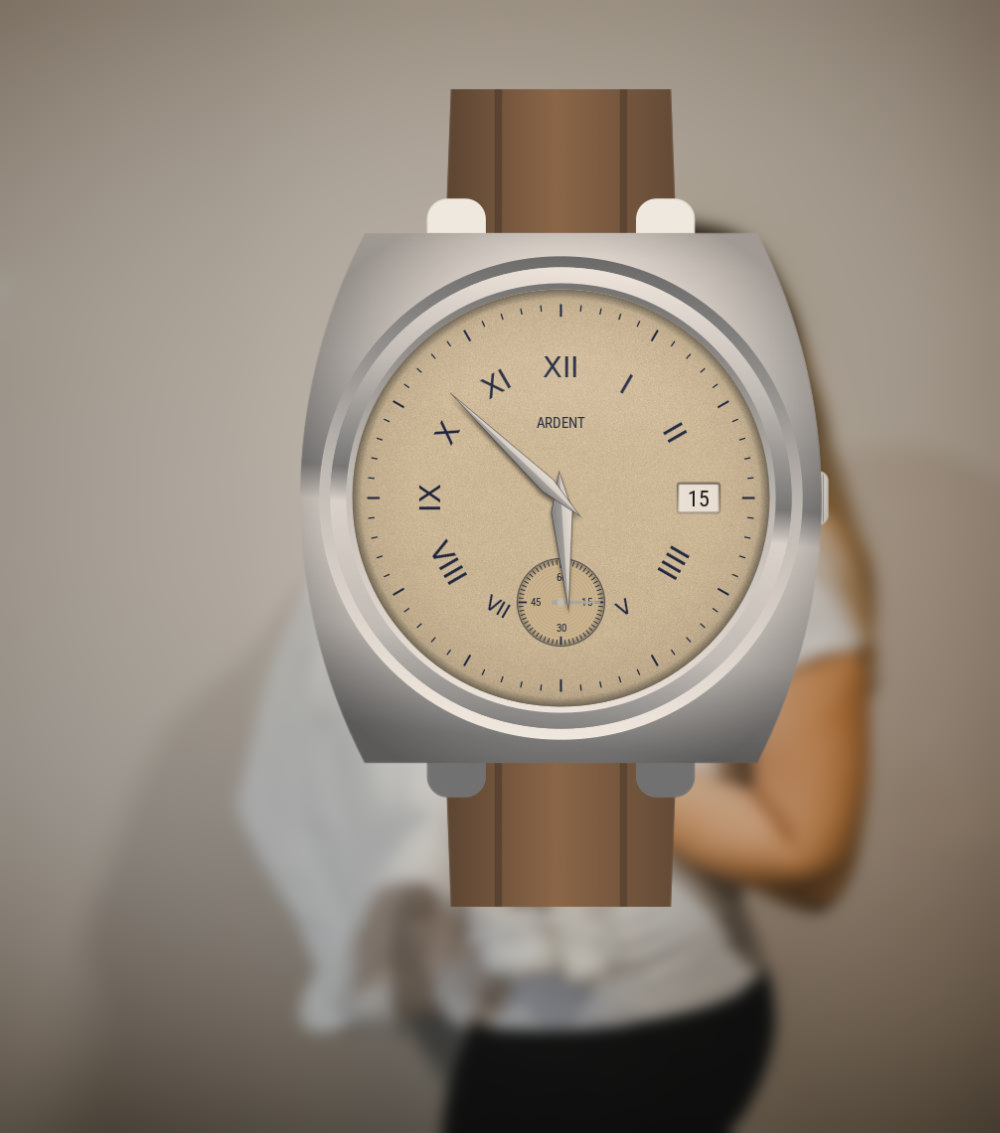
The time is **5:52:15**
